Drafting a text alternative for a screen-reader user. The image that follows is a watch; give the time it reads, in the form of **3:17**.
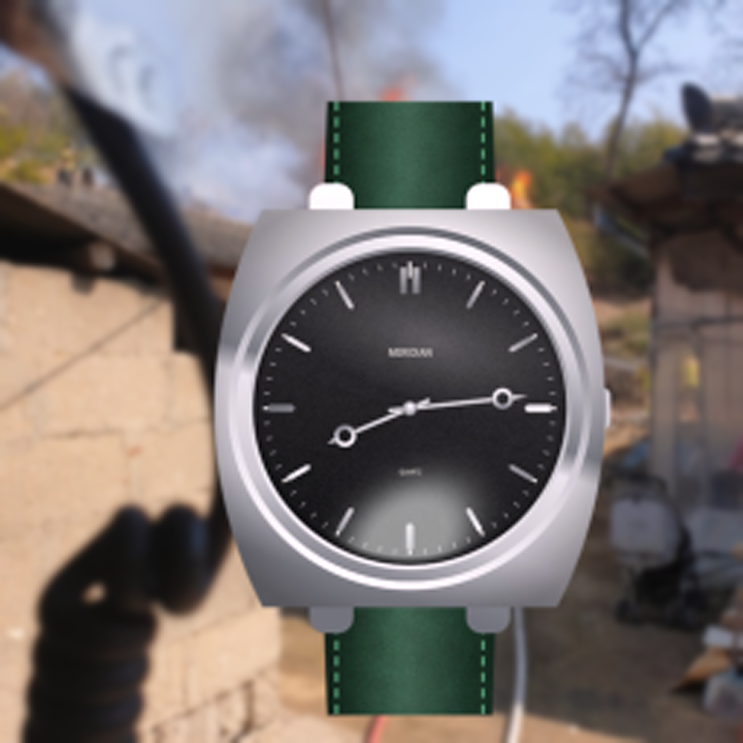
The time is **8:14**
